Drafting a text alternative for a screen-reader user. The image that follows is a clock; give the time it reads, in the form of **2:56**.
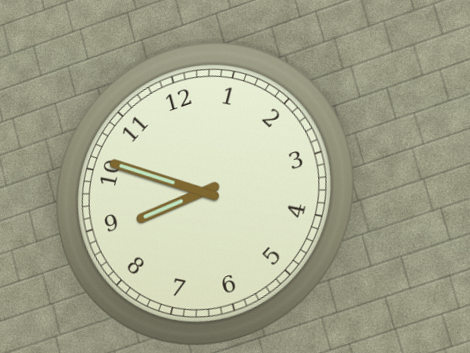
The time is **8:51**
